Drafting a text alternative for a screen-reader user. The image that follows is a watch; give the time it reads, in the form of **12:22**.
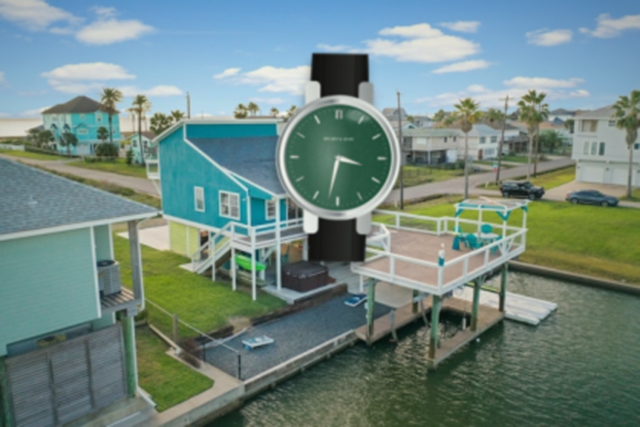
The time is **3:32**
